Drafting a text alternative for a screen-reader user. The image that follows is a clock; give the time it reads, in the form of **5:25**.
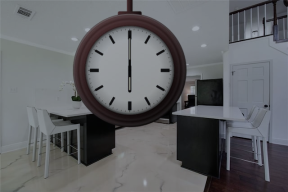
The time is **6:00**
